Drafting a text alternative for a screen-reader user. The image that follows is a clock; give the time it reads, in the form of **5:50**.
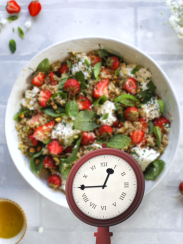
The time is **12:45**
